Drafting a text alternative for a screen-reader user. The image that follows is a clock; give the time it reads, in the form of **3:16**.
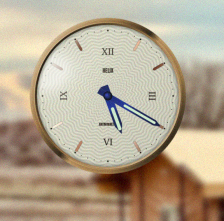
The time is **5:20**
